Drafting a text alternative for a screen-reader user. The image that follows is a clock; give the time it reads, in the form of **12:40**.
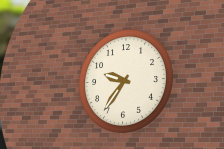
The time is **9:36**
